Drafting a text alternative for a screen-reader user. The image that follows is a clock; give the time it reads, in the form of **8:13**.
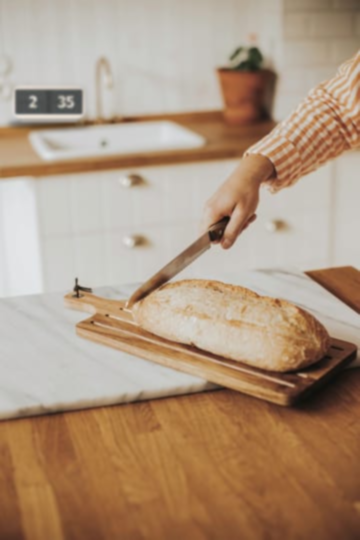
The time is **2:35**
